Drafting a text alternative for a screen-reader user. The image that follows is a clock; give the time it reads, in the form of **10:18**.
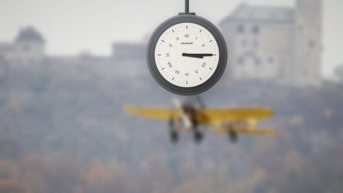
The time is **3:15**
